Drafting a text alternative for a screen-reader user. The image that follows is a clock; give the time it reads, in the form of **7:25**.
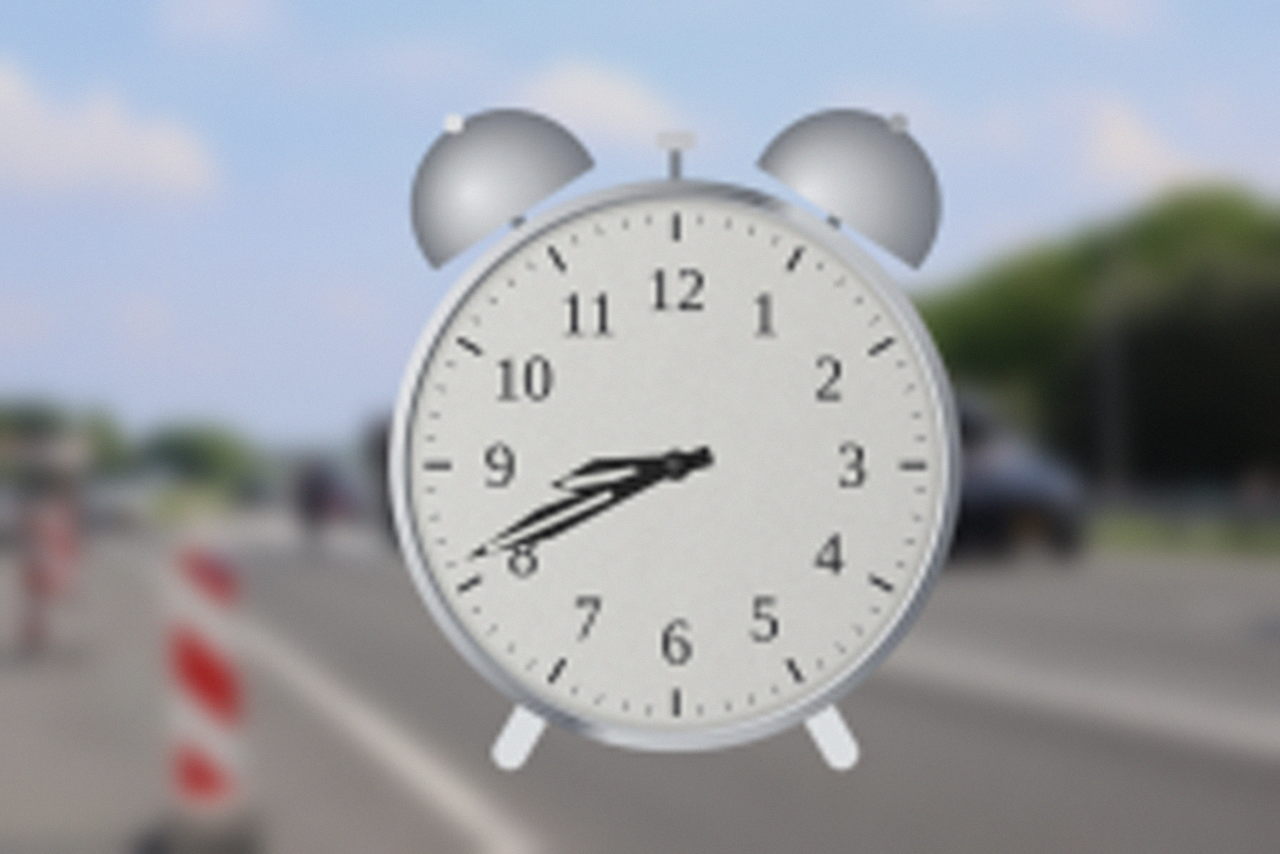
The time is **8:41**
